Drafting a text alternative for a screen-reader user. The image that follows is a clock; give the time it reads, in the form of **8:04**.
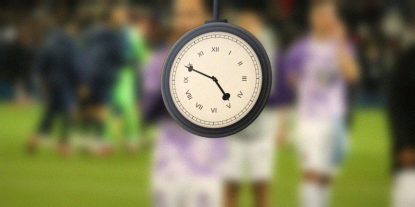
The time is **4:49**
